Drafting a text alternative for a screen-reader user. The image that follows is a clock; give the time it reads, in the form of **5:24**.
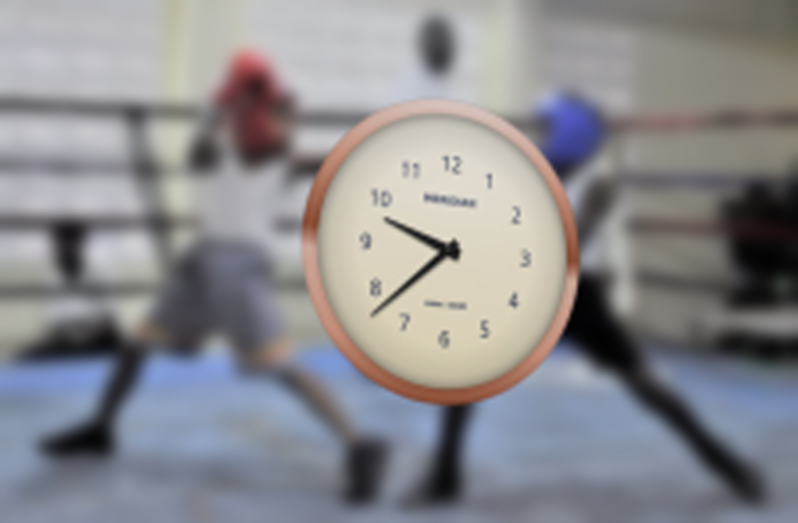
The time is **9:38**
